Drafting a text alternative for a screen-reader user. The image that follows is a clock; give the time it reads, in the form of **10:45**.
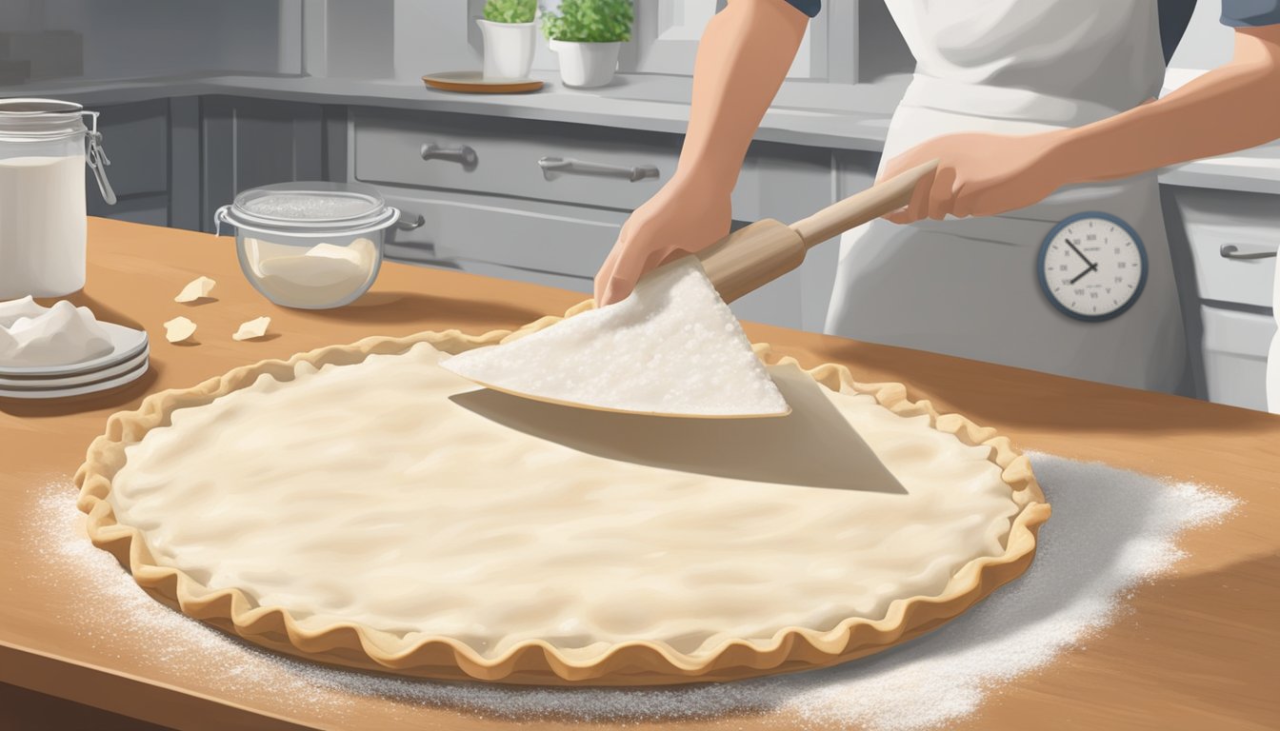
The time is **7:53**
